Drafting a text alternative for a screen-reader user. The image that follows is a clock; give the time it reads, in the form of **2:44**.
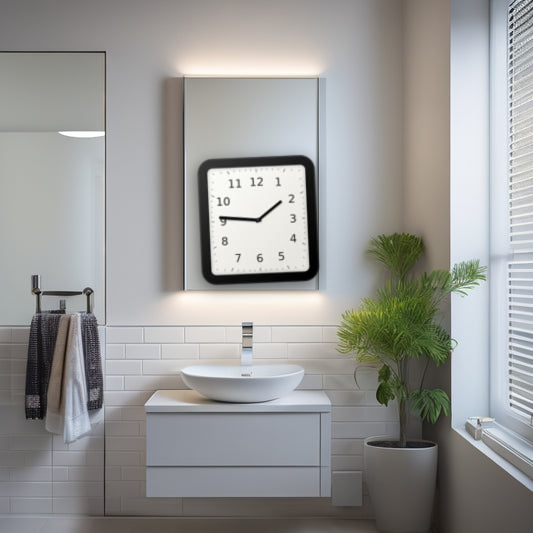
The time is **1:46**
